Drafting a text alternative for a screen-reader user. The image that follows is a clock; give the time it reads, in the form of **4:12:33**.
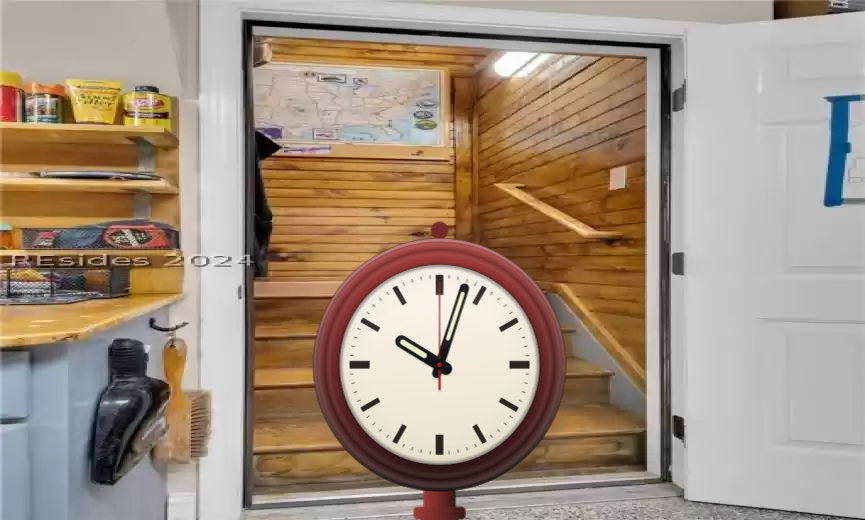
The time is **10:03:00**
